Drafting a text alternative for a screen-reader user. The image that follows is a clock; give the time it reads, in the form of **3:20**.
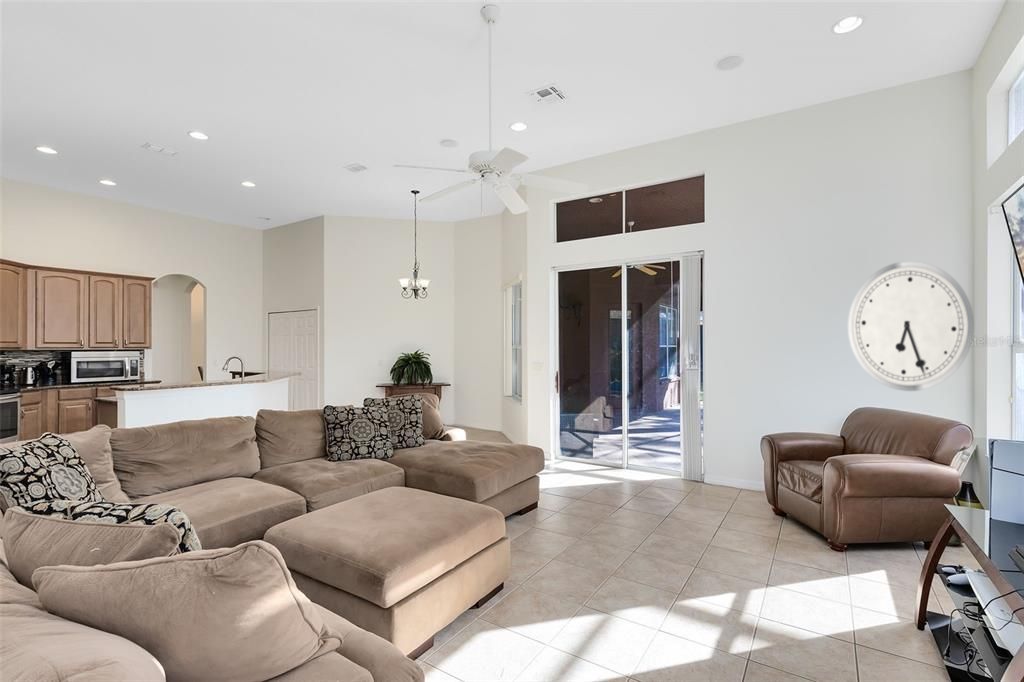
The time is **6:26**
